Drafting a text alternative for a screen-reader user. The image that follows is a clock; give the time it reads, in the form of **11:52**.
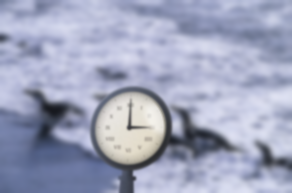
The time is **3:00**
